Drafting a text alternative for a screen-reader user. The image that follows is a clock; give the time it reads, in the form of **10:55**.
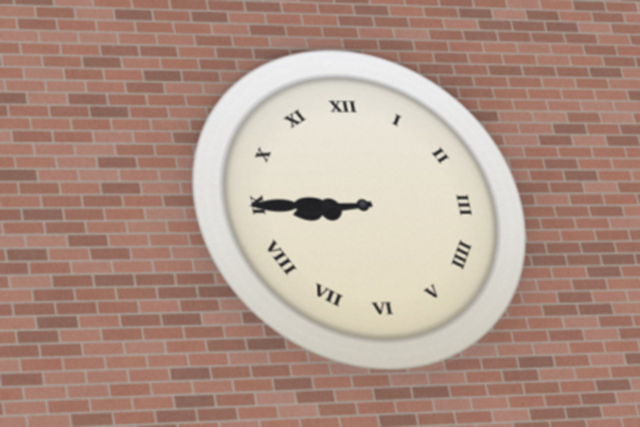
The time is **8:45**
